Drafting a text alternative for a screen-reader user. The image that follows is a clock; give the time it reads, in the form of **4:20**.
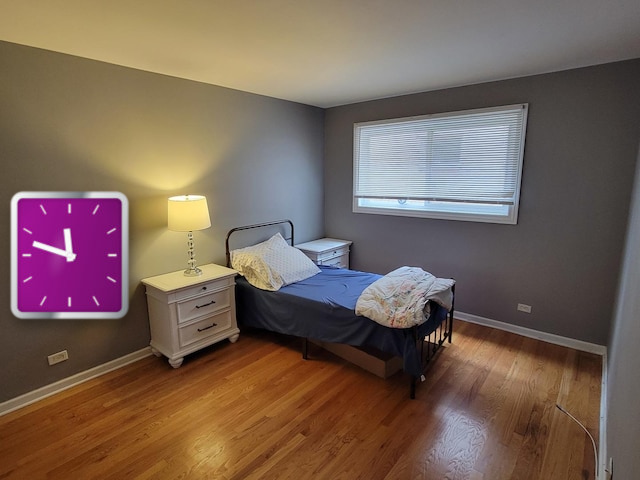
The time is **11:48**
